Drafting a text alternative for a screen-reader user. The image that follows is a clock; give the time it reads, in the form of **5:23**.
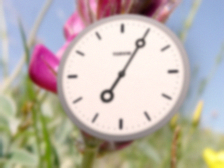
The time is **7:05**
